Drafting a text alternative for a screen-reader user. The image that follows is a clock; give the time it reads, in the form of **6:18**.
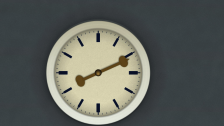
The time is **8:11**
